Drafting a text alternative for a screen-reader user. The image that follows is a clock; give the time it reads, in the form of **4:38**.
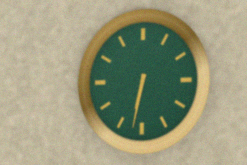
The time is **6:32**
